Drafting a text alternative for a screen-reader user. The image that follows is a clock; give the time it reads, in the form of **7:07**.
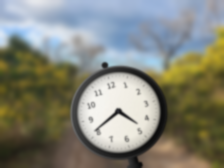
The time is **4:41**
